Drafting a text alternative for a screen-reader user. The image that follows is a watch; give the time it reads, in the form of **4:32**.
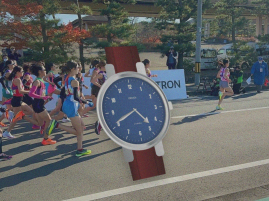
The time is **4:41**
